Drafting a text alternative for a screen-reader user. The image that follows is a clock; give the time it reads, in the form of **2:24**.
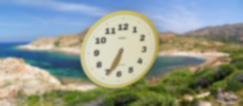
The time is **6:34**
